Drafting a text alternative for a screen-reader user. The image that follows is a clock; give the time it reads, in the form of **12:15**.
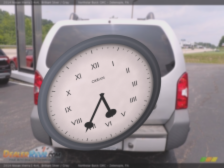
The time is **5:36**
